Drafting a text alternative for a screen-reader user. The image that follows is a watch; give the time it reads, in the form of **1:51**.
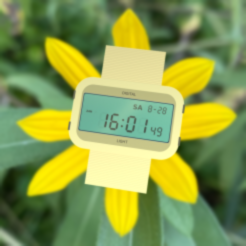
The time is **16:01**
